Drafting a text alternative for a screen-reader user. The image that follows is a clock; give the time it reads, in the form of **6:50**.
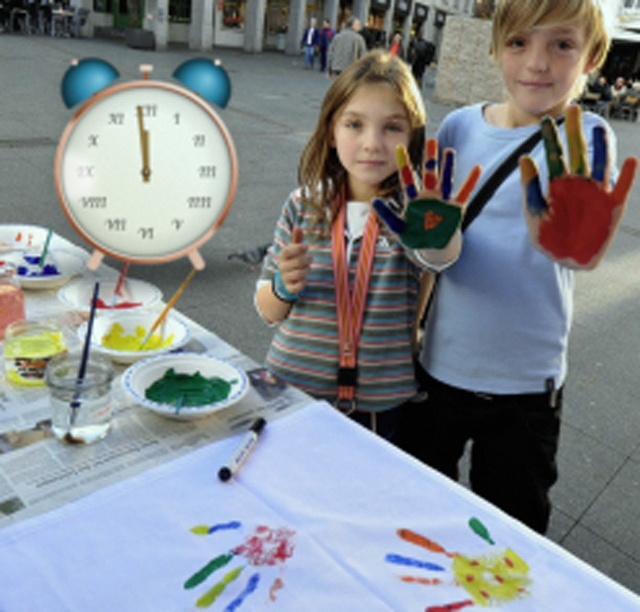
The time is **11:59**
